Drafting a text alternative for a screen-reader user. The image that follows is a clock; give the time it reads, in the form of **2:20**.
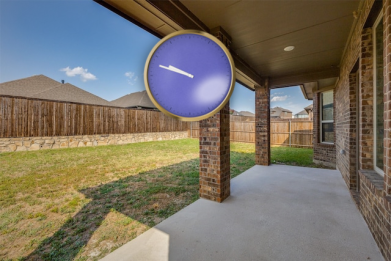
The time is **9:48**
